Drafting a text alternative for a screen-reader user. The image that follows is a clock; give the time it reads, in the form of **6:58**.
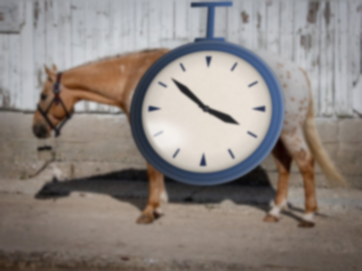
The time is **3:52**
